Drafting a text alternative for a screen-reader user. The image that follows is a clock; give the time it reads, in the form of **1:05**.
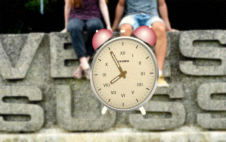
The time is **7:55**
